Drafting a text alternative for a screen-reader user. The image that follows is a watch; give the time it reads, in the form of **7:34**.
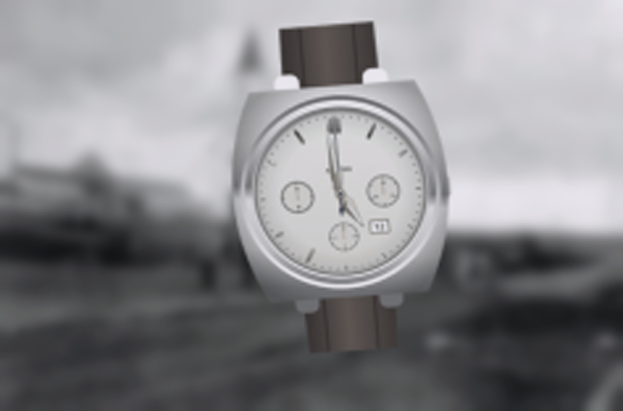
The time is **4:59**
